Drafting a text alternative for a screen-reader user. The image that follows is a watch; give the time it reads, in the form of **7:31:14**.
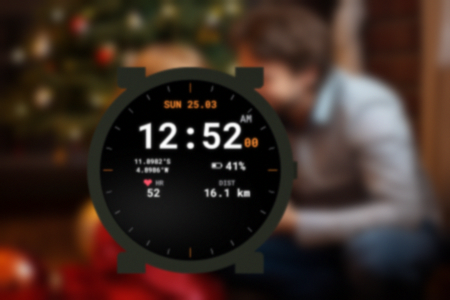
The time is **12:52:00**
